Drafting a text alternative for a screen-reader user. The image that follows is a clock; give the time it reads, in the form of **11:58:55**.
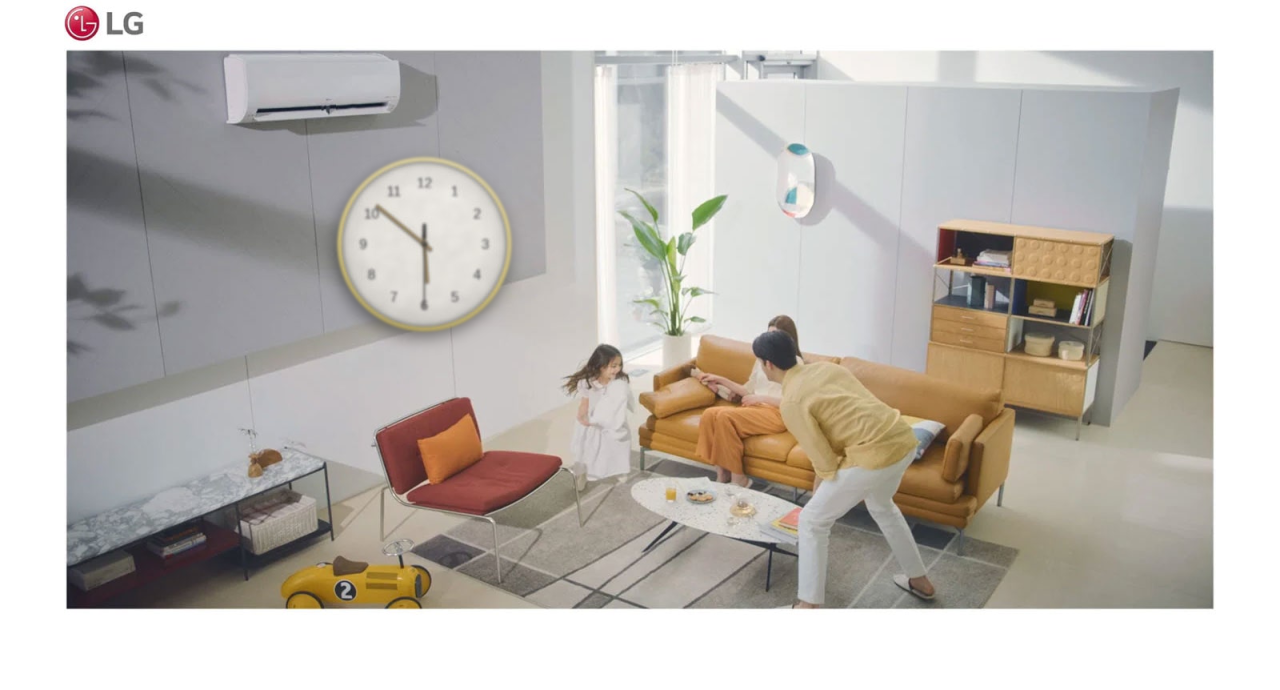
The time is **5:51:30**
